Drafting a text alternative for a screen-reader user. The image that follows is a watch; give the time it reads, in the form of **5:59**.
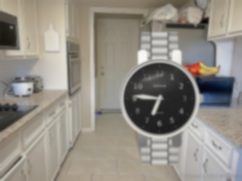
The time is **6:46**
